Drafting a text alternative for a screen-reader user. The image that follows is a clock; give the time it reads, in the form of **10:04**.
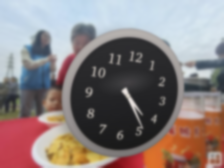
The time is **4:24**
